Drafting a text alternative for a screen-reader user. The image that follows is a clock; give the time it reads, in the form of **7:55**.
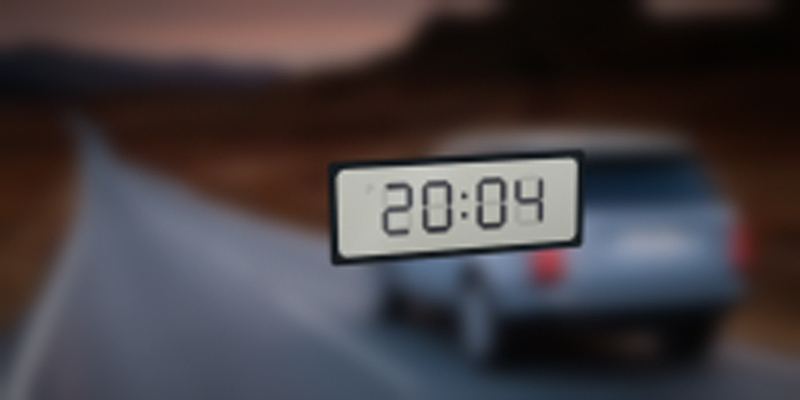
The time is **20:04**
